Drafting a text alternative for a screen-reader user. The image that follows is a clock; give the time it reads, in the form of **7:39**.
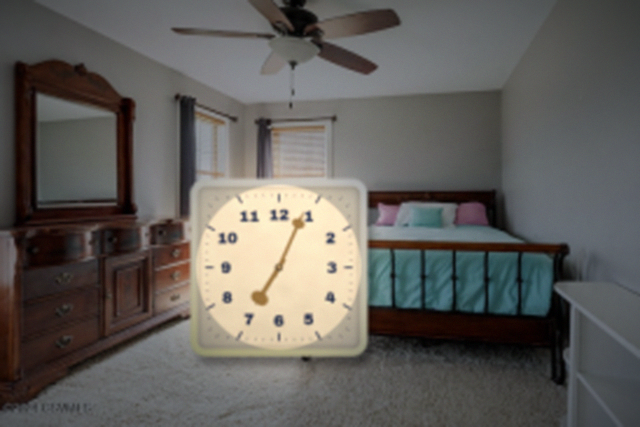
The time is **7:04**
